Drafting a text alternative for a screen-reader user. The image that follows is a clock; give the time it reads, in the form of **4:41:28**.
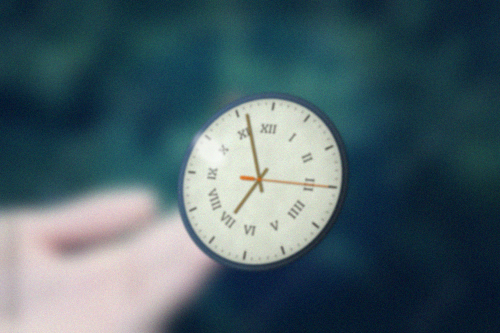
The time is **6:56:15**
